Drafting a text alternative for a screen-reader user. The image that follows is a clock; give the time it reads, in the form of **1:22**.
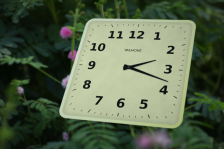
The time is **2:18**
